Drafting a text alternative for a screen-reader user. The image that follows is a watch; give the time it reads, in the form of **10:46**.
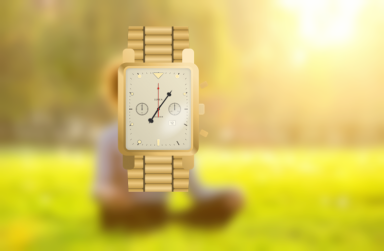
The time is **7:06**
